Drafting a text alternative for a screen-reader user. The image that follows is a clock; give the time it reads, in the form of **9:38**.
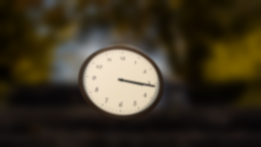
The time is **3:16**
